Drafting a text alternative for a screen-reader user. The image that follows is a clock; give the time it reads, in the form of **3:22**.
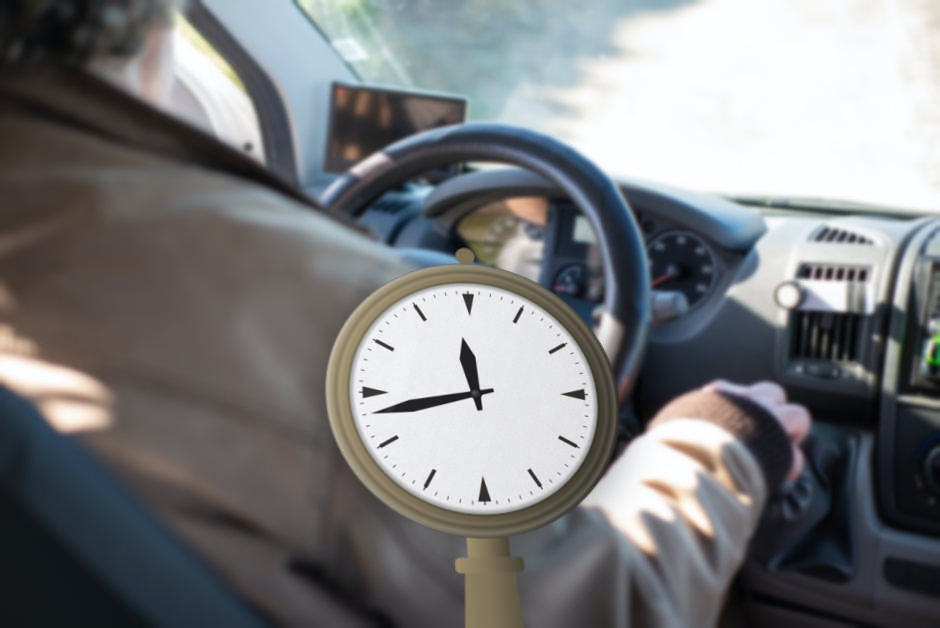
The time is **11:43**
